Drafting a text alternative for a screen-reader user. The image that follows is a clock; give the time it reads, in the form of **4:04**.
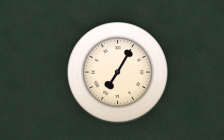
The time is **7:05**
